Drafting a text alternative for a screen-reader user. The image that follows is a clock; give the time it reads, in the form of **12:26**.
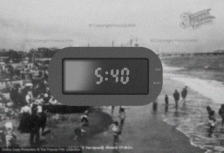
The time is **5:40**
